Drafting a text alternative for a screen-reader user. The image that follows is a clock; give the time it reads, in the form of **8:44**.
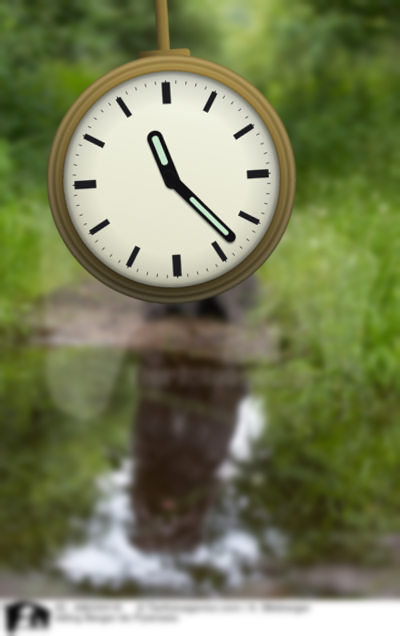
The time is **11:23**
